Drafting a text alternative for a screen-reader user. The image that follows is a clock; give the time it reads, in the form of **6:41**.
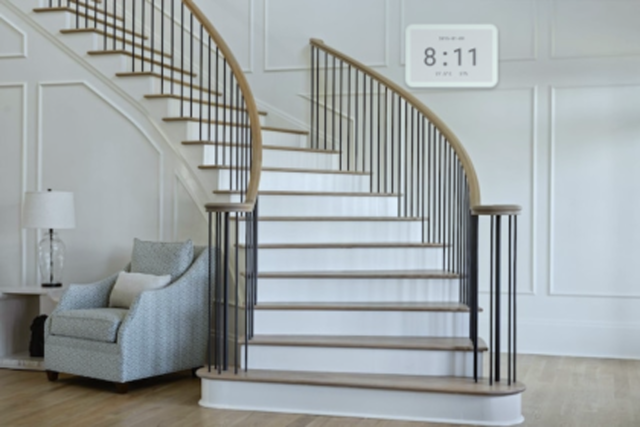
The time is **8:11**
